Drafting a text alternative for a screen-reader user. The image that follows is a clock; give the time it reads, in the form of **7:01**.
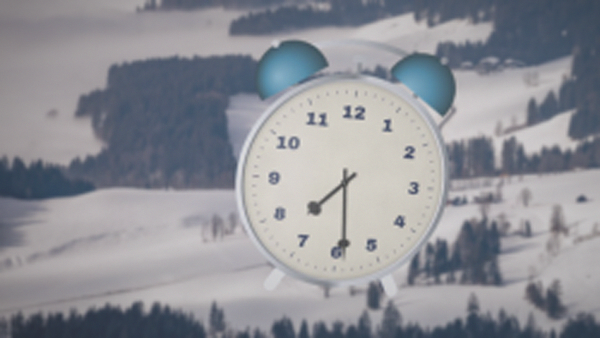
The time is **7:29**
